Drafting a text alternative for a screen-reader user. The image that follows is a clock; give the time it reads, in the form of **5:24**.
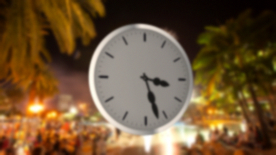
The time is **3:27**
